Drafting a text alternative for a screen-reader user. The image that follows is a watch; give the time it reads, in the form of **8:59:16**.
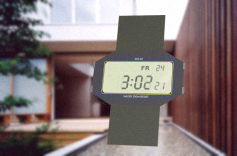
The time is **3:02:21**
